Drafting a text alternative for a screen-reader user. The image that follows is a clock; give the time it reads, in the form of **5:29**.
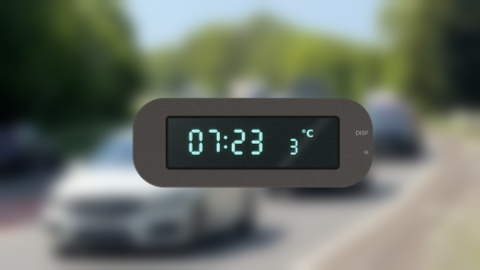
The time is **7:23**
